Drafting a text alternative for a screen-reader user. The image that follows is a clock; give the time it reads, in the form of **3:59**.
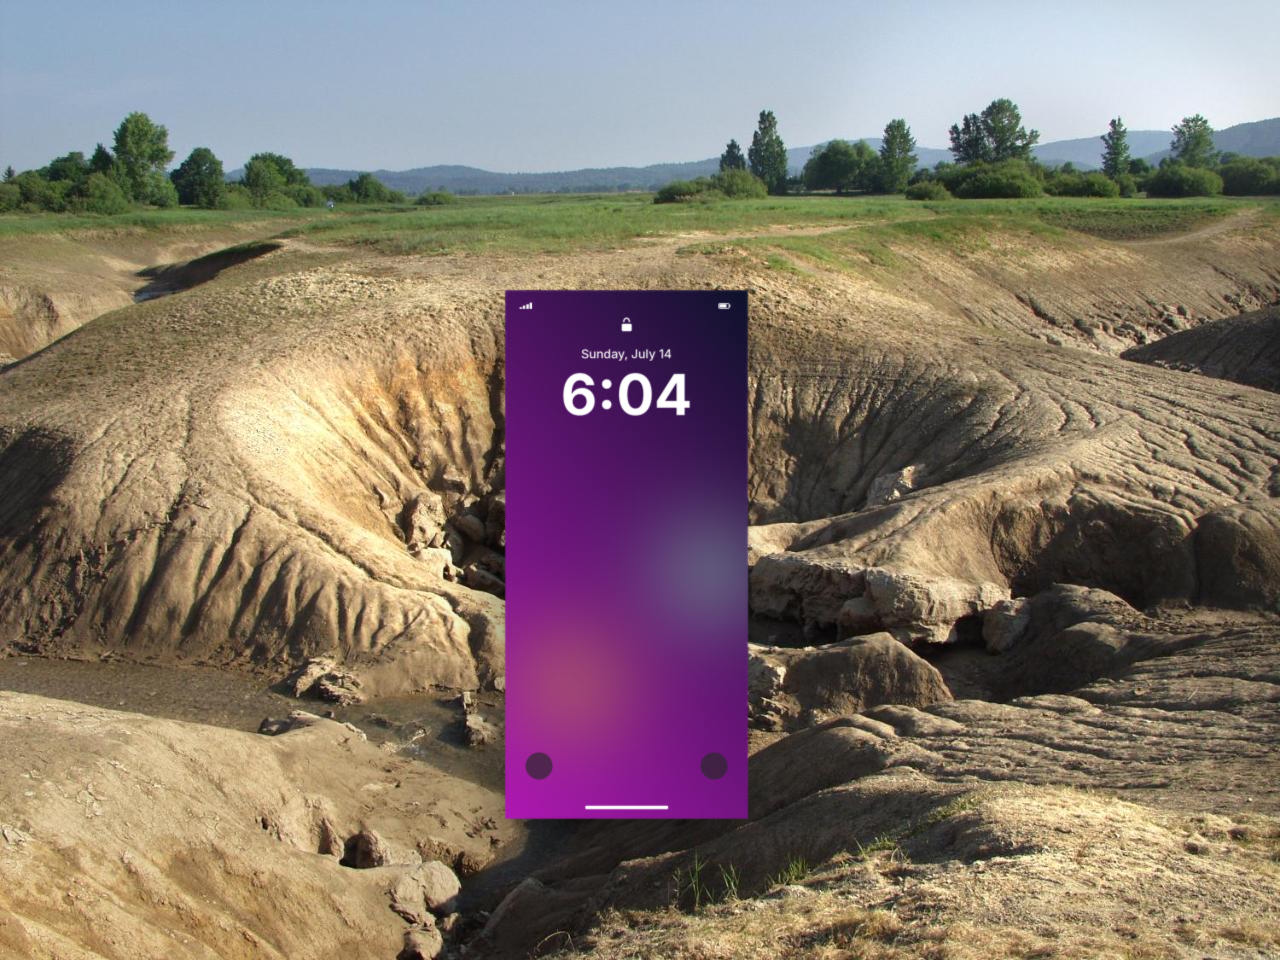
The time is **6:04**
